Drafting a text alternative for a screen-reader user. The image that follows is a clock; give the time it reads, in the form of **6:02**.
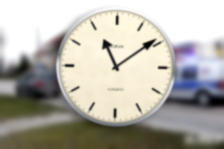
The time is **11:09**
